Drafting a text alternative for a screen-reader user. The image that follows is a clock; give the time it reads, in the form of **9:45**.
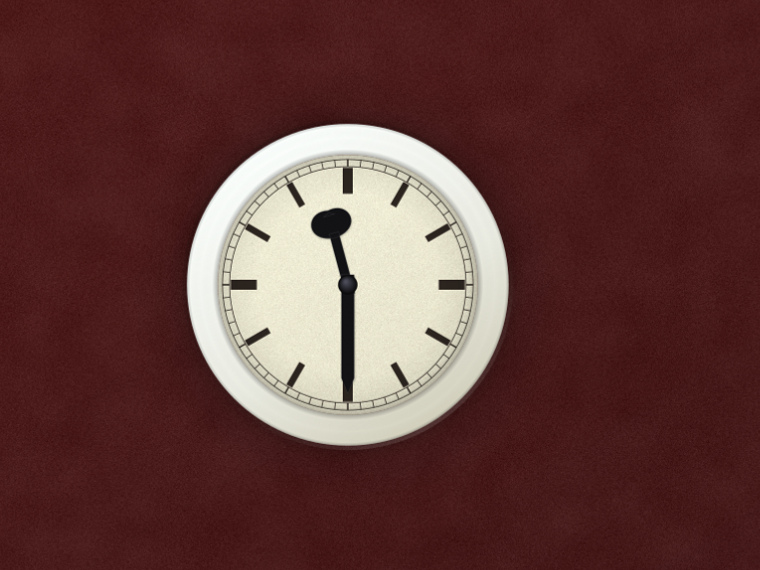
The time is **11:30**
